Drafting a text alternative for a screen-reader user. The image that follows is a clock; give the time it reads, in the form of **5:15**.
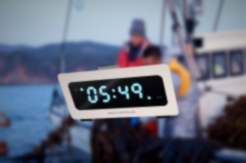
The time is **5:49**
